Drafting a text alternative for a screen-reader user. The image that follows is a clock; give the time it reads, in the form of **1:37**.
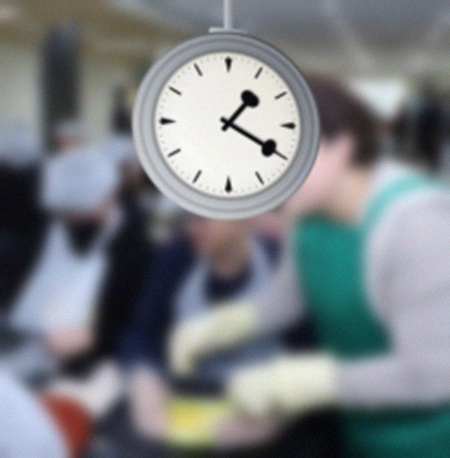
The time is **1:20**
